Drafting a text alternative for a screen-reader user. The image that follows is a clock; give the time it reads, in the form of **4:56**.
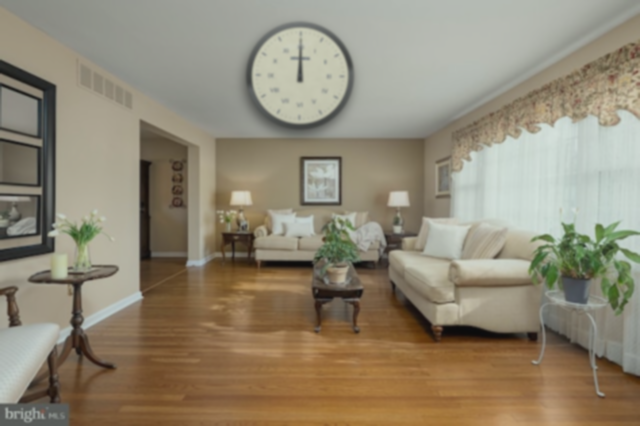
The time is **12:00**
